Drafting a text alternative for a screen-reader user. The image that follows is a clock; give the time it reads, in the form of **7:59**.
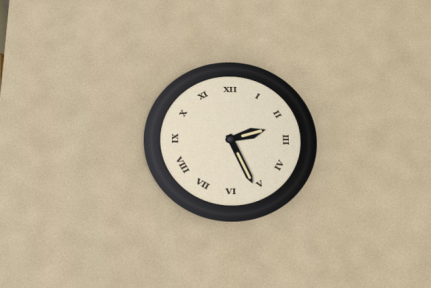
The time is **2:26**
